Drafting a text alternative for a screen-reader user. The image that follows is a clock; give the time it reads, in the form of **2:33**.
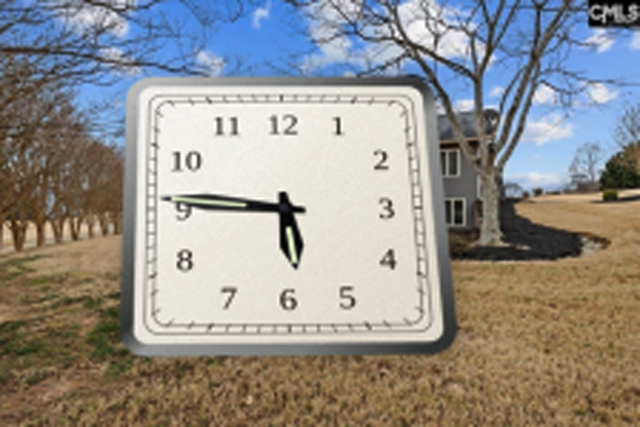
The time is **5:46**
